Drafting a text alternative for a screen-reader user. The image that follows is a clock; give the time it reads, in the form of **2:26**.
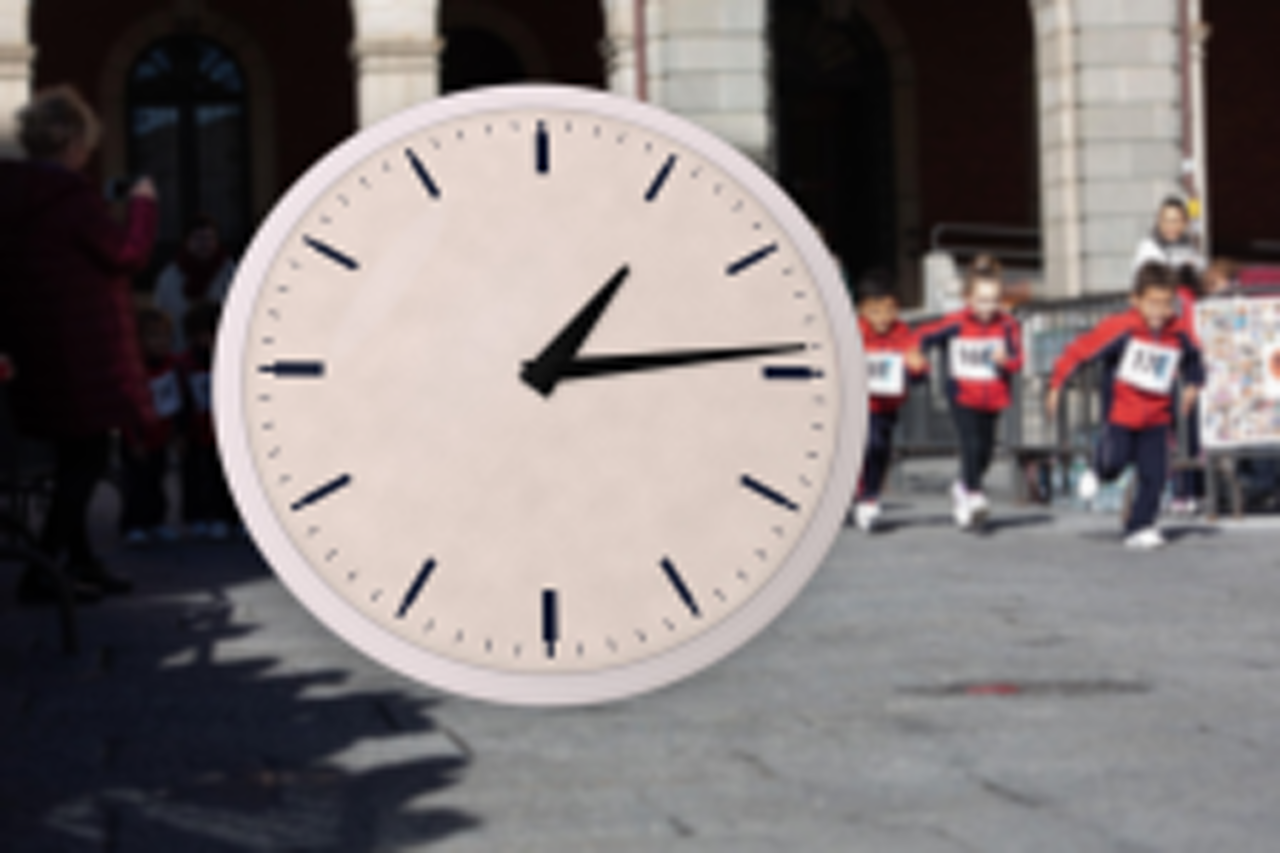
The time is **1:14**
